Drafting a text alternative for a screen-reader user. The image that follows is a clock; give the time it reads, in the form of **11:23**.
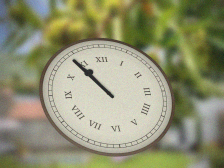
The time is **10:54**
